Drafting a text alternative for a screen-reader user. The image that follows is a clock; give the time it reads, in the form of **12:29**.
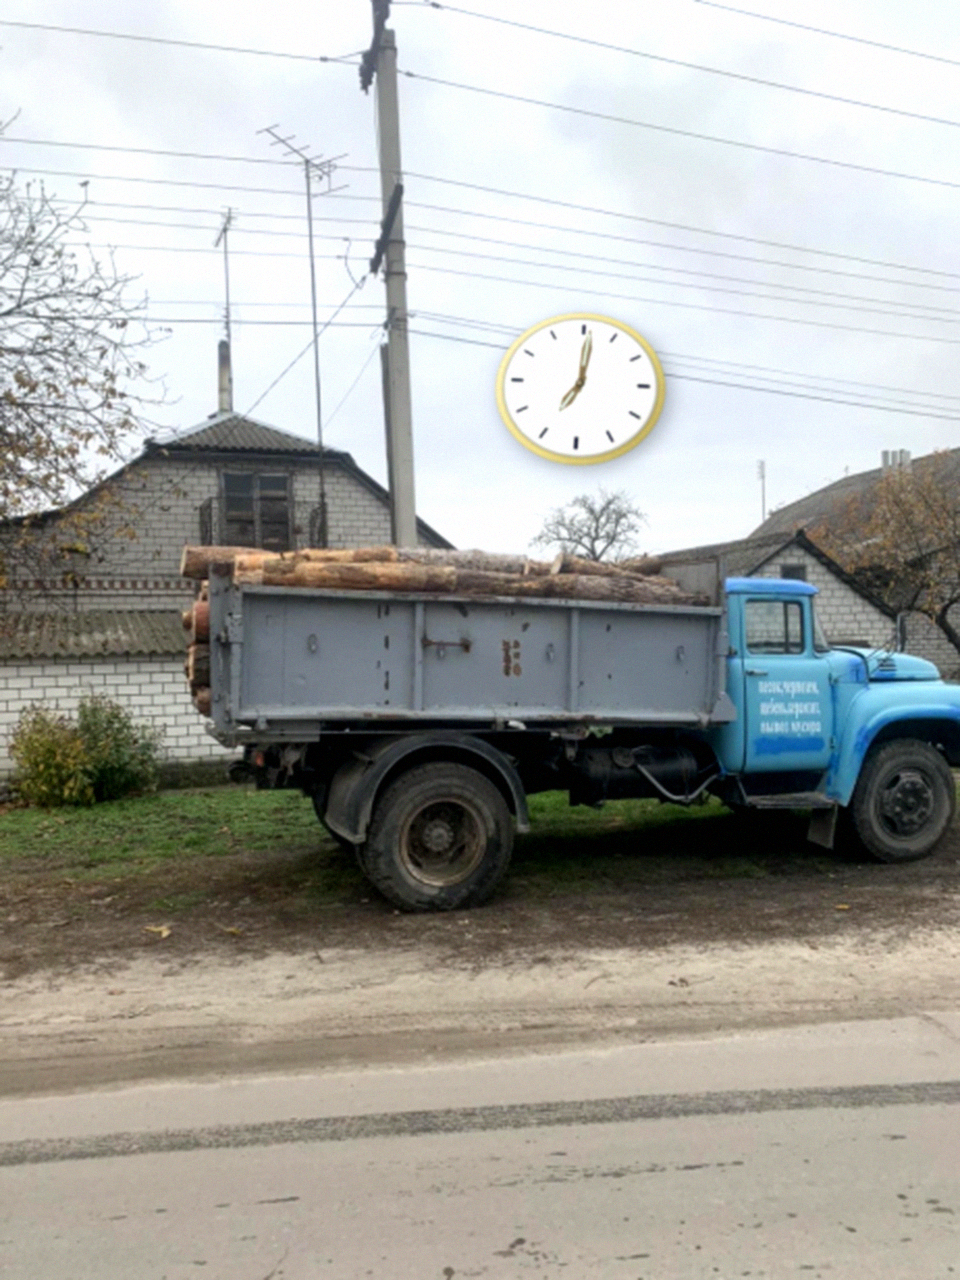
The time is **7:01**
